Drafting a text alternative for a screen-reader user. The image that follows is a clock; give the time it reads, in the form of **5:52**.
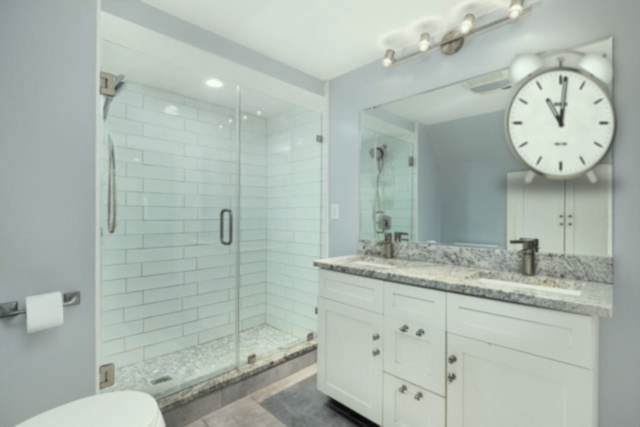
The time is **11:01**
